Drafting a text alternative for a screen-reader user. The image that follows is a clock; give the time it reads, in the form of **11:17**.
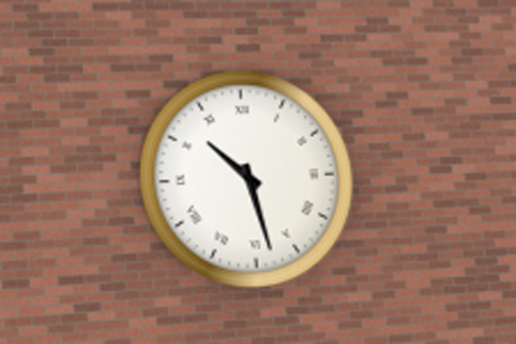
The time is **10:28**
